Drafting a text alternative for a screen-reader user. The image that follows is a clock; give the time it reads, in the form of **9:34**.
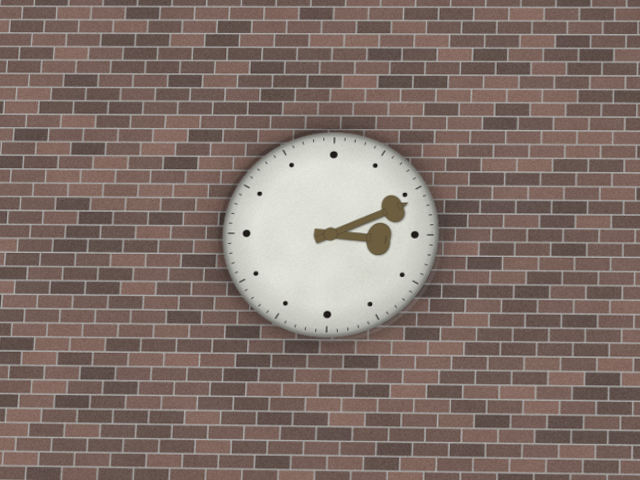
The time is **3:11**
